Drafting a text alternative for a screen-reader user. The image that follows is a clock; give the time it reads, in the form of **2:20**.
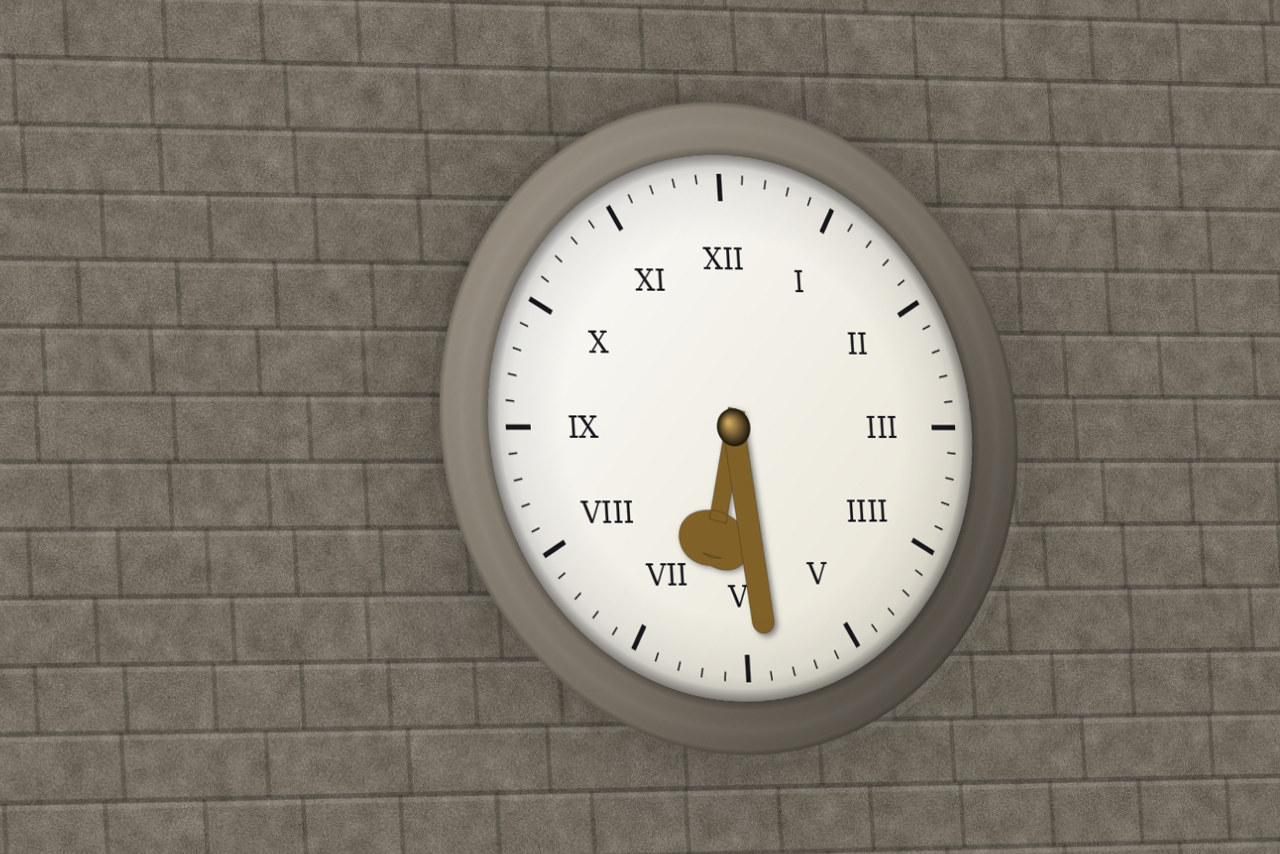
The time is **6:29**
